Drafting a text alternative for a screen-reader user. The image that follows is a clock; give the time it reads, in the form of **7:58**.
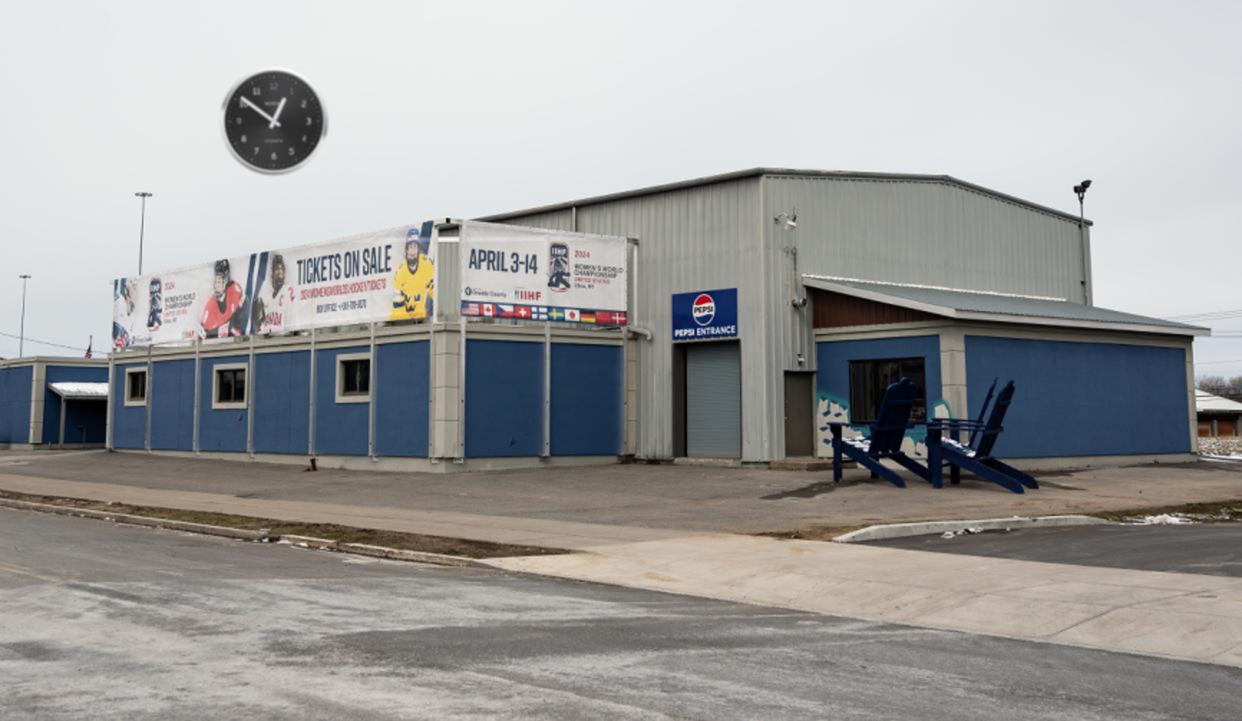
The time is **12:51**
